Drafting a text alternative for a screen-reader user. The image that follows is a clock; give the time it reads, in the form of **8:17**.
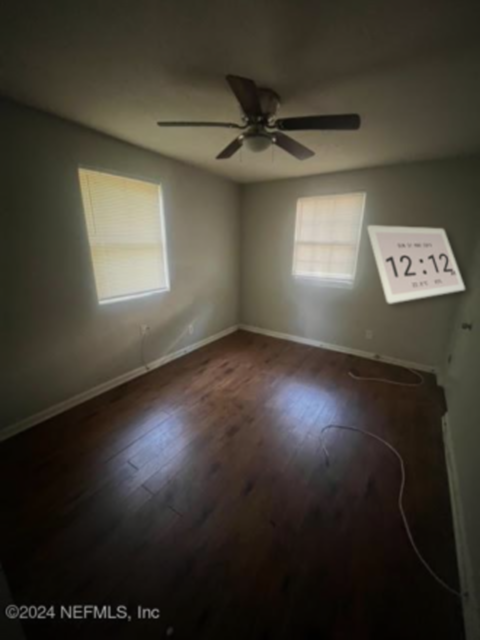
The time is **12:12**
